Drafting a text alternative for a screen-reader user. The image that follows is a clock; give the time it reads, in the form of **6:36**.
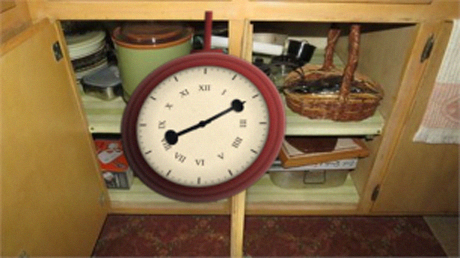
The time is **8:10**
